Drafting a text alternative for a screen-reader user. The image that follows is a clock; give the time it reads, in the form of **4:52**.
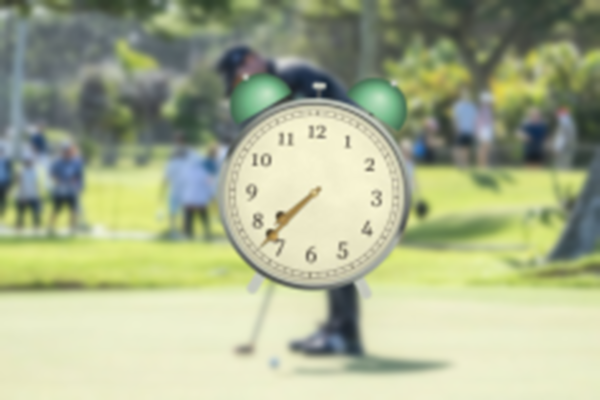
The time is **7:37**
